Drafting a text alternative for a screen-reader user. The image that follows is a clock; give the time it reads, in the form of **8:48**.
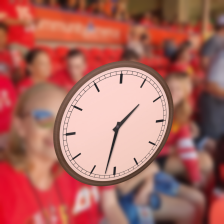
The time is **1:32**
